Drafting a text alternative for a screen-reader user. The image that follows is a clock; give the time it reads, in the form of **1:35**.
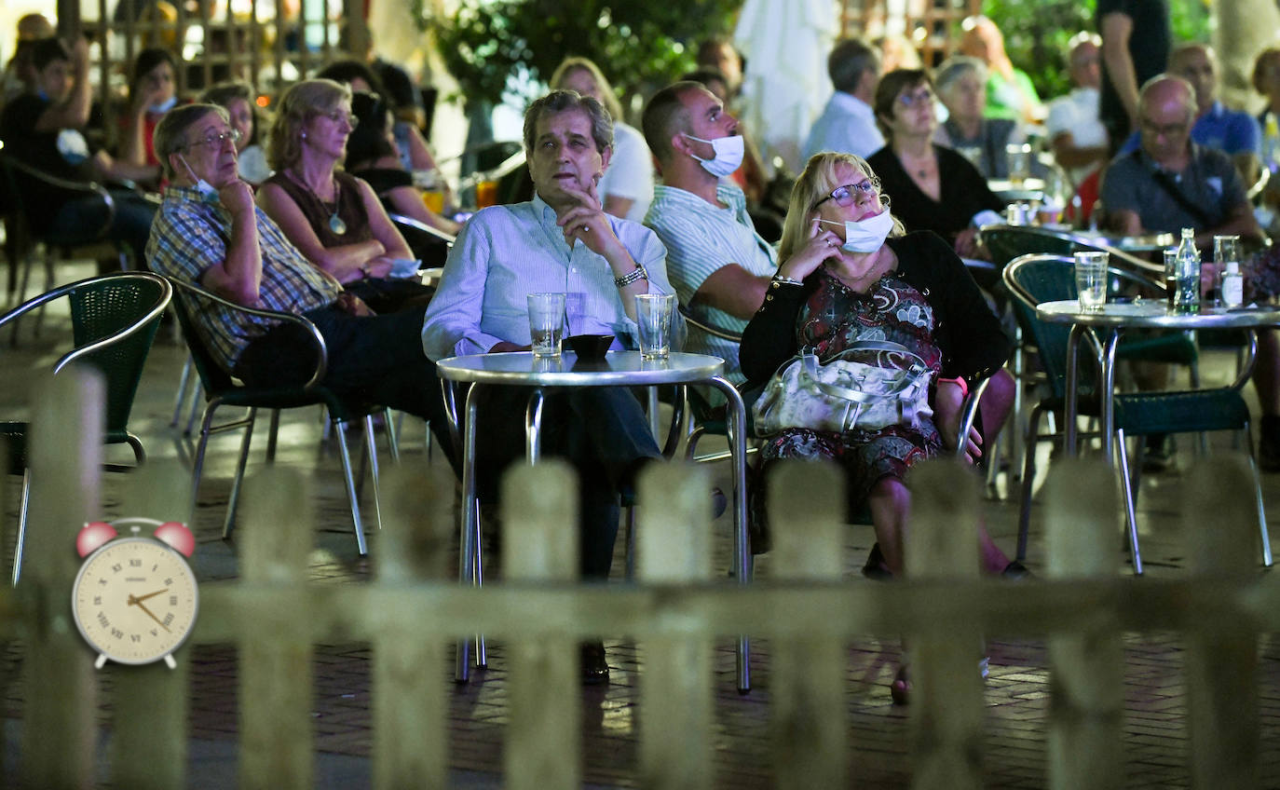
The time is **2:22**
